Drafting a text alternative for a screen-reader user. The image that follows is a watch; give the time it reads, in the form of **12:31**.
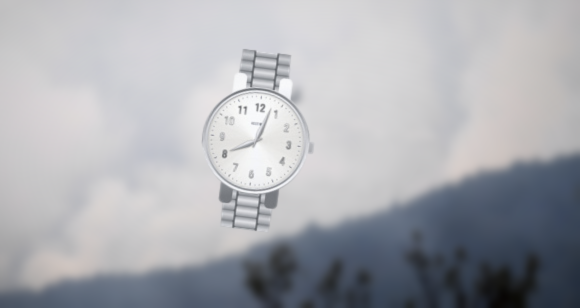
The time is **8:03**
